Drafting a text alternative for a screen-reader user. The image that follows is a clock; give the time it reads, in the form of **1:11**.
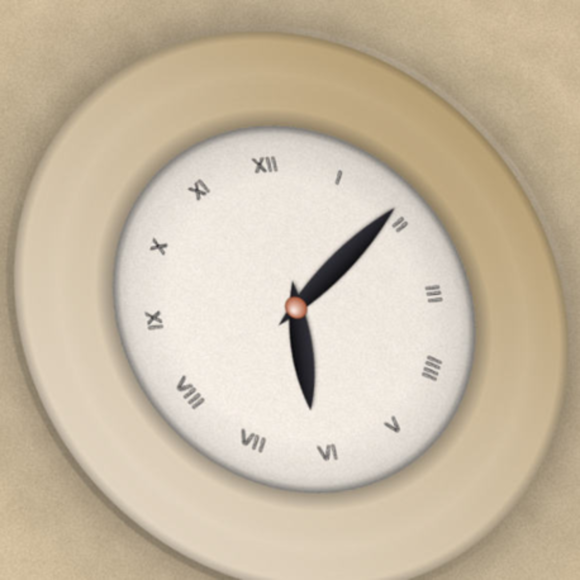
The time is **6:09**
